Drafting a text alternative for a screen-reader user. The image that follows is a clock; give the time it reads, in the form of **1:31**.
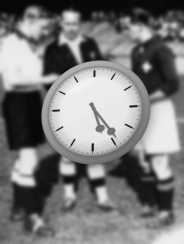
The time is **5:24**
